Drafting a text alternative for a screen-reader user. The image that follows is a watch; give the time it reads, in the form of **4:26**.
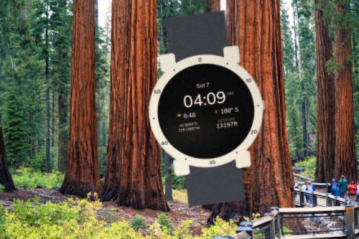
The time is **4:09**
